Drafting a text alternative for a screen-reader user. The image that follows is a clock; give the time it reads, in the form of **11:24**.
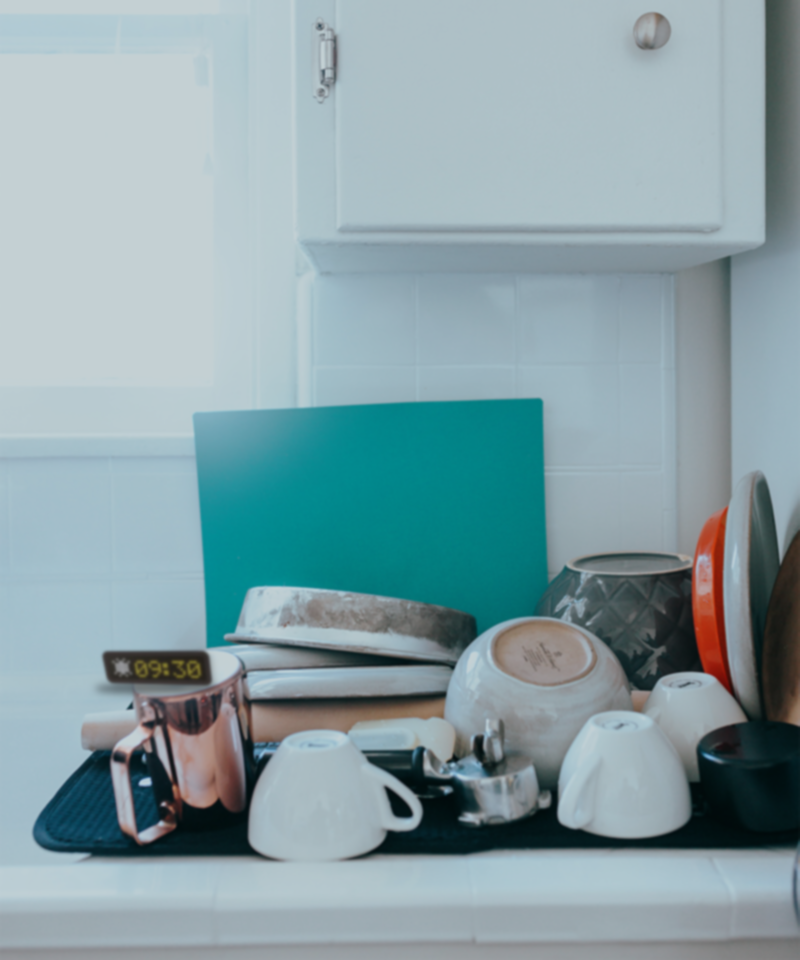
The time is **9:30**
